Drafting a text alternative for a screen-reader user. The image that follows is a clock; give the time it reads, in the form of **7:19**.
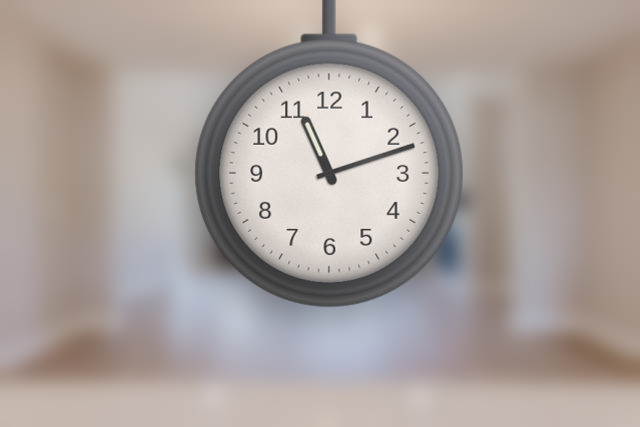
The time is **11:12**
